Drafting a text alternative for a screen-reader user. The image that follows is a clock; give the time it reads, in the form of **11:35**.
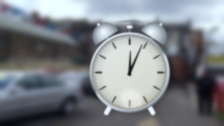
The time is **12:04**
